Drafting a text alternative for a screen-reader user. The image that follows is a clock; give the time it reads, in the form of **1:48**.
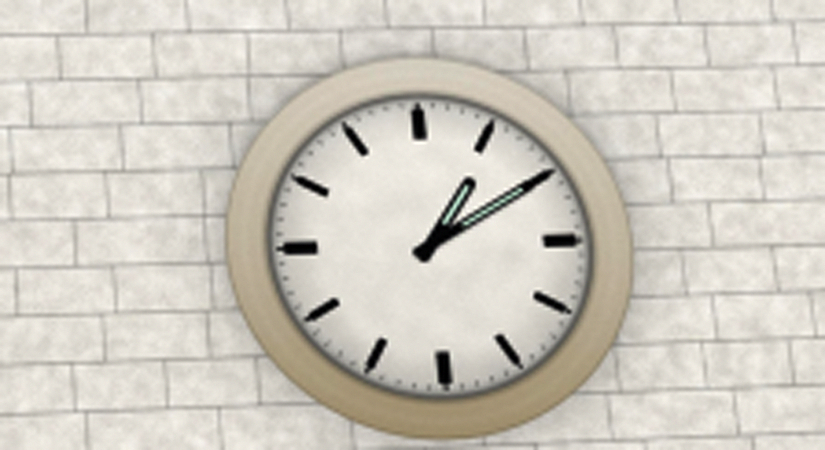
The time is **1:10**
